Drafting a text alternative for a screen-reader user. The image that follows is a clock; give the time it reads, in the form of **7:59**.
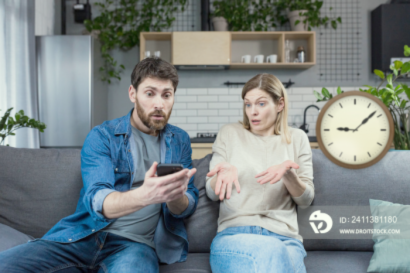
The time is **9:08**
